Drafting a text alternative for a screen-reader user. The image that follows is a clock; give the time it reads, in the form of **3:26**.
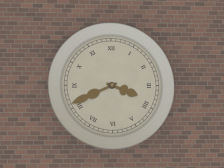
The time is **3:41**
